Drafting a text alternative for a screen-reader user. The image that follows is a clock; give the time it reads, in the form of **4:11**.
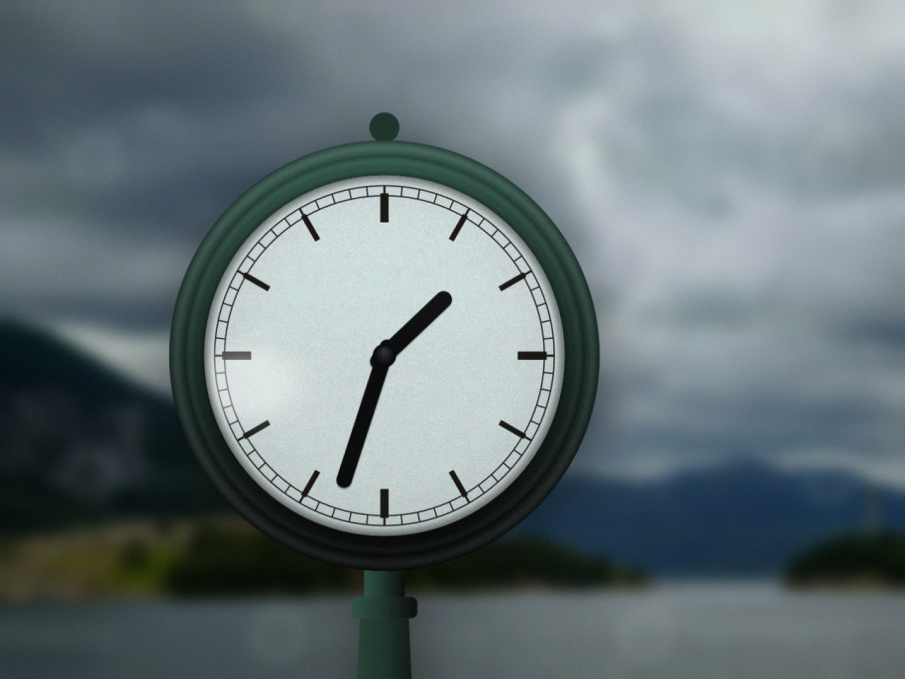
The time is **1:33**
